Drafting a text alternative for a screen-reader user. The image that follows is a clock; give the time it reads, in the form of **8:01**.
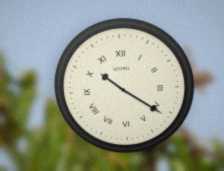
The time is **10:21**
